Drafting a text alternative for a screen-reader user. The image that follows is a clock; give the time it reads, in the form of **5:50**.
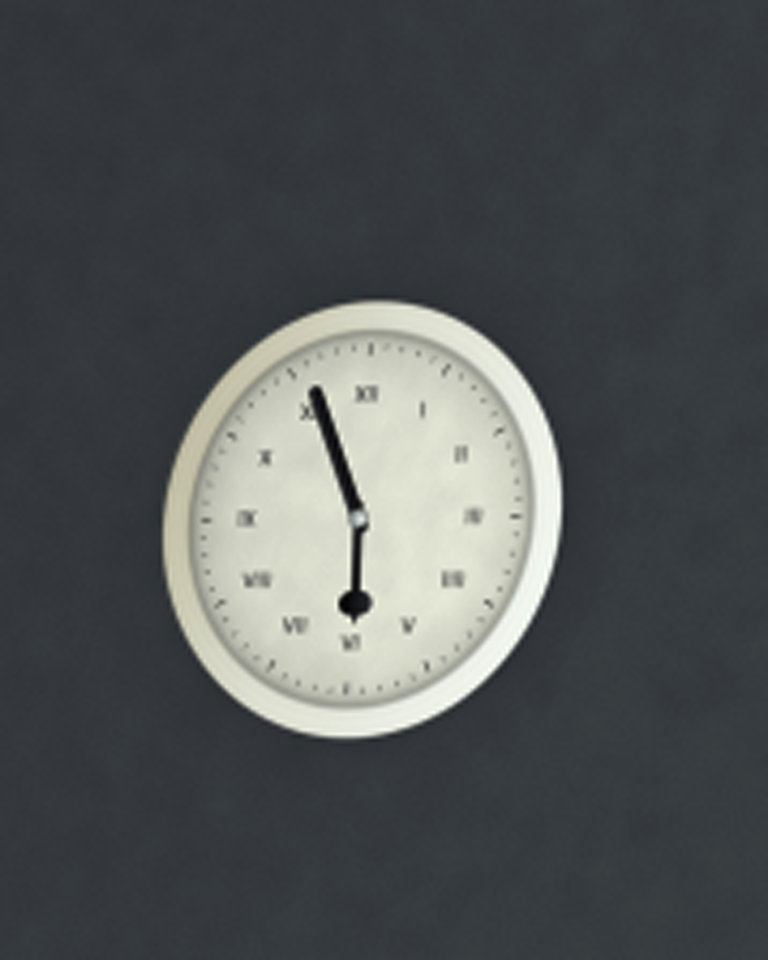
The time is **5:56**
